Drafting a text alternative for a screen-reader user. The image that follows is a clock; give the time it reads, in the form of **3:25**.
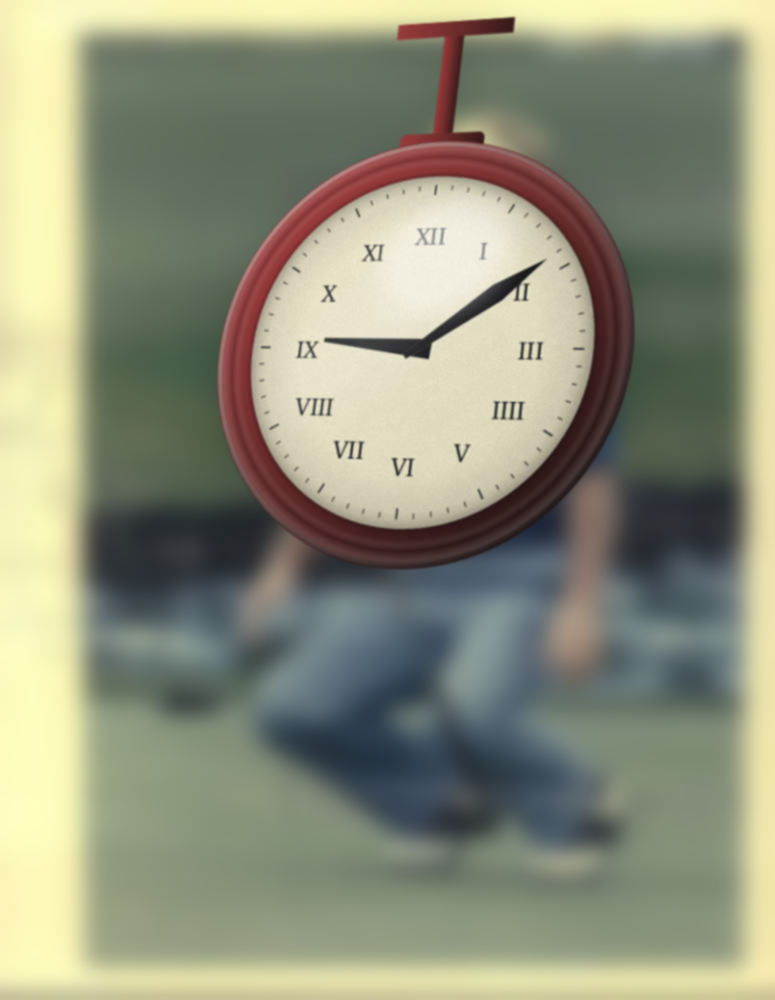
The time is **9:09**
